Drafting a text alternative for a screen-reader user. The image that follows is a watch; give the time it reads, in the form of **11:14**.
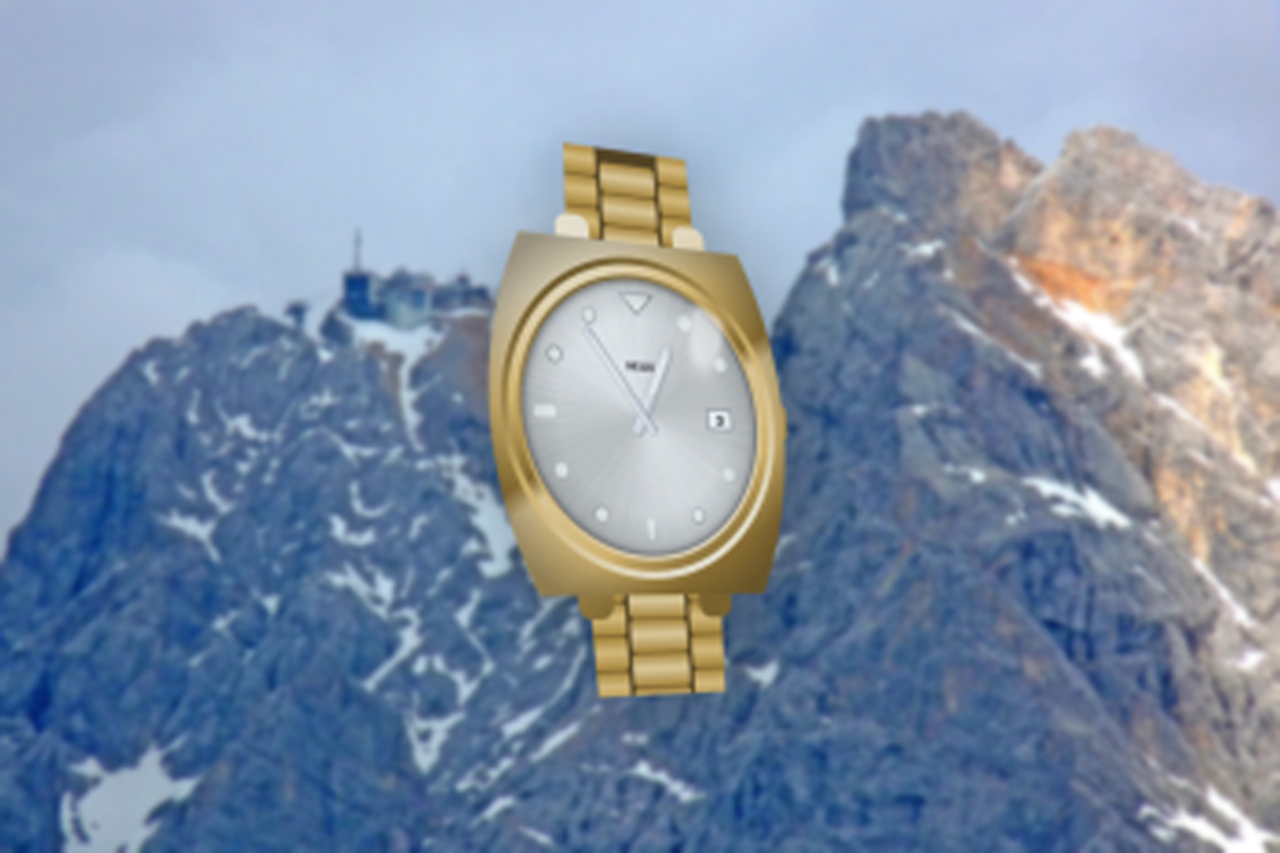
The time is **12:54**
